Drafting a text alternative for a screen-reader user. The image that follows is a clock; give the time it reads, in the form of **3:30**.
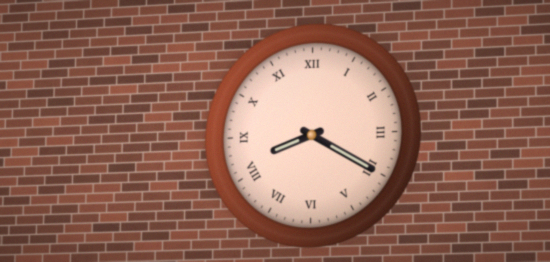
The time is **8:20**
